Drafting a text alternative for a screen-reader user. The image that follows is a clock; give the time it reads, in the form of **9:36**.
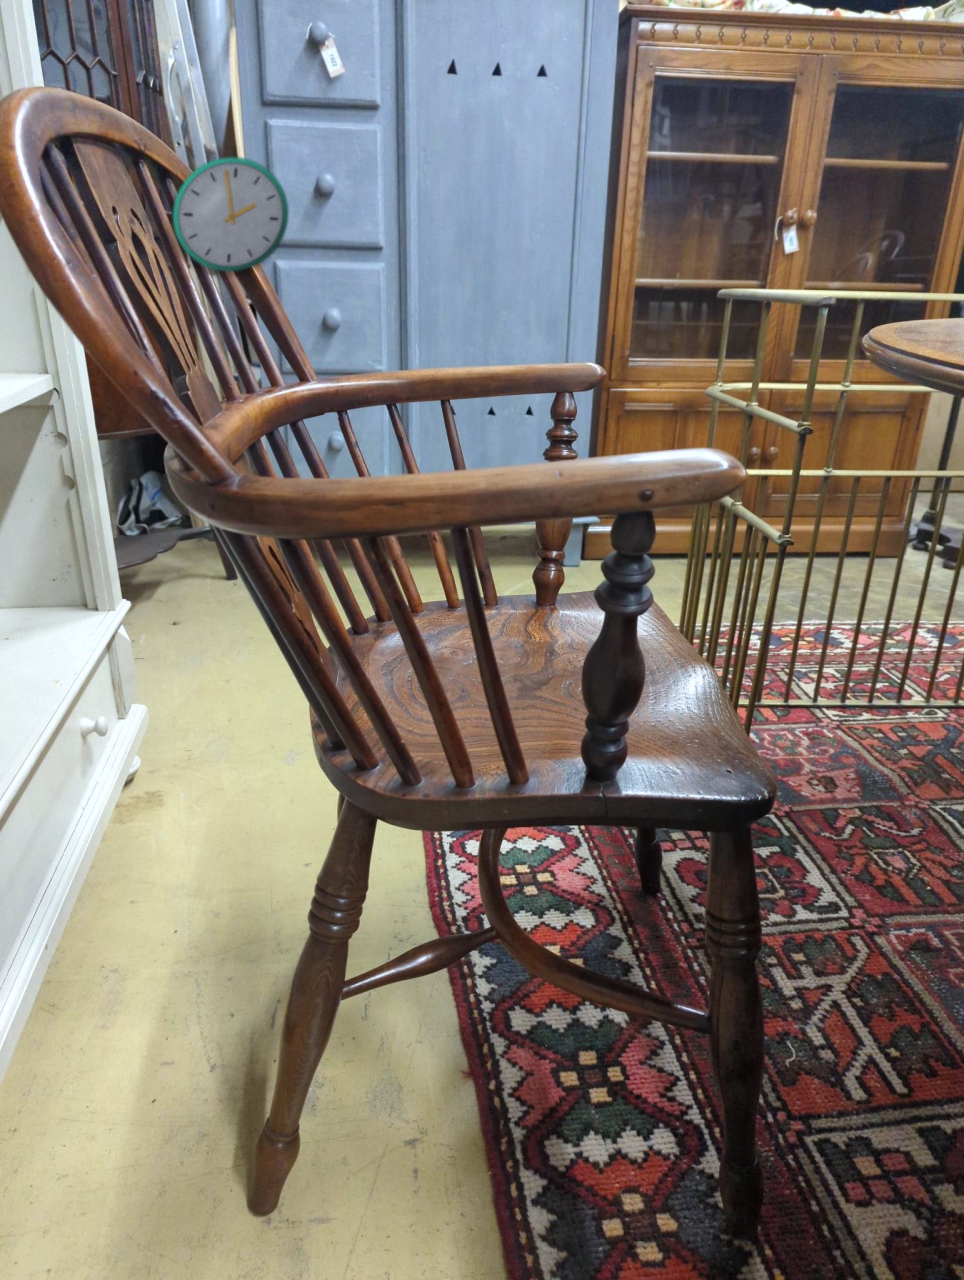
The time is **1:58**
